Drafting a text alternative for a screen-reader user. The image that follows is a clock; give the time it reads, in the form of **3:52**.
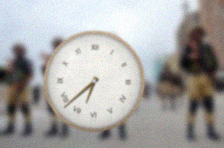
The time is **6:38**
